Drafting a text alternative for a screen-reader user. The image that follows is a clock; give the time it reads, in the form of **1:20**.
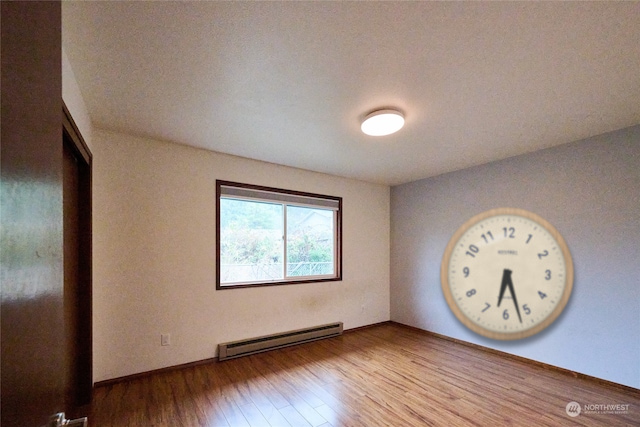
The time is **6:27**
